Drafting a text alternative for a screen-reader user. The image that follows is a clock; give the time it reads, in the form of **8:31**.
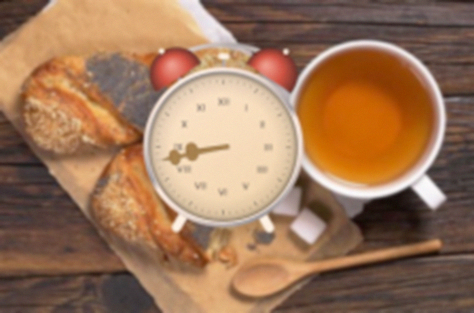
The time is **8:43**
